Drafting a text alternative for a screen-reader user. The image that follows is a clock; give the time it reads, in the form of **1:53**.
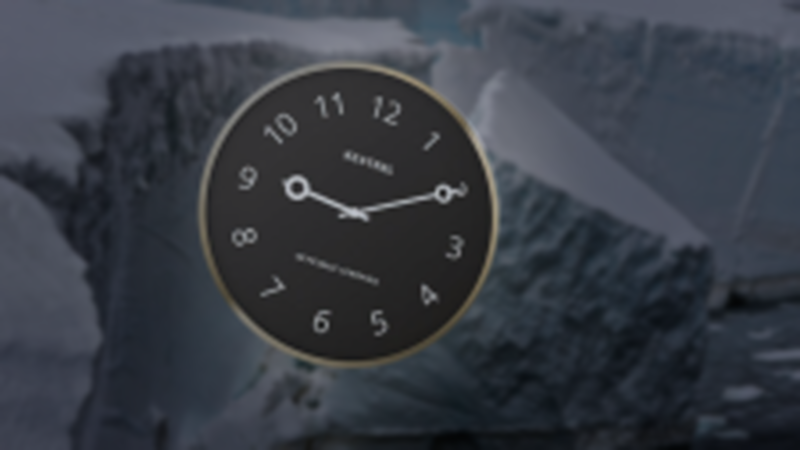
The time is **9:10**
